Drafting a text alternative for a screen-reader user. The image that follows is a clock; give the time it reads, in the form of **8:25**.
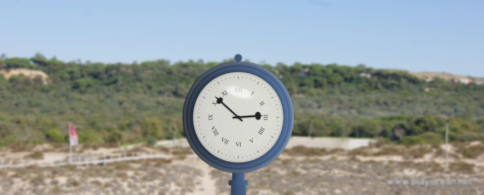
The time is **2:52**
